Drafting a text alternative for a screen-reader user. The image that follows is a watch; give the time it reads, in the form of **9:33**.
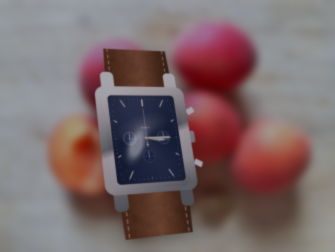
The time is **3:15**
